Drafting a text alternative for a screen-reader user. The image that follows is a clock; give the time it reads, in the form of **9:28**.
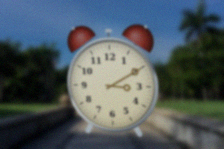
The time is **3:10**
